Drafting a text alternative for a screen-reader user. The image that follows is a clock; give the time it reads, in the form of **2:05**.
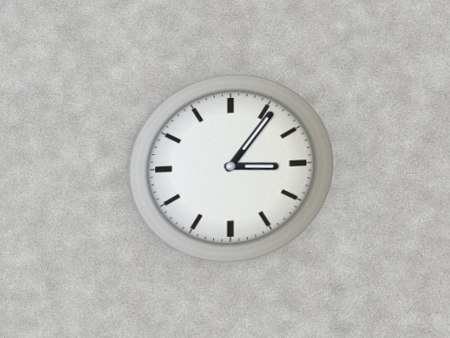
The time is **3:06**
